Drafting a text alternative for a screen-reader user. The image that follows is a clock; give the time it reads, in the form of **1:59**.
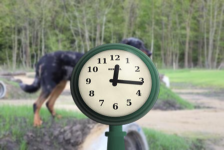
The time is **12:16**
